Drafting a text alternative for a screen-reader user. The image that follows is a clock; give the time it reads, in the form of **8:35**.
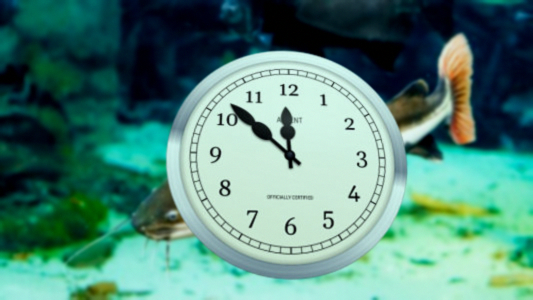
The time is **11:52**
